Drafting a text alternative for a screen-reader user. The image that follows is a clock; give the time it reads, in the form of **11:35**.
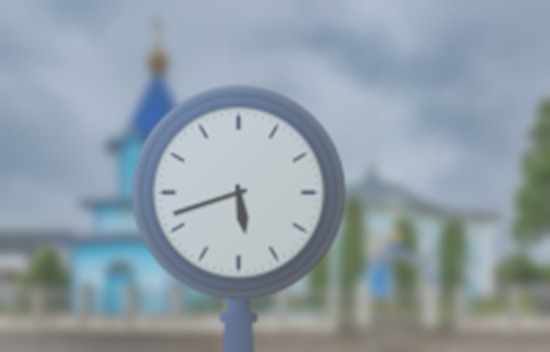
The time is **5:42**
